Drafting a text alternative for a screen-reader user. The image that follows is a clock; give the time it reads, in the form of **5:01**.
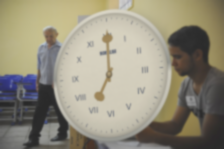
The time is **7:00**
